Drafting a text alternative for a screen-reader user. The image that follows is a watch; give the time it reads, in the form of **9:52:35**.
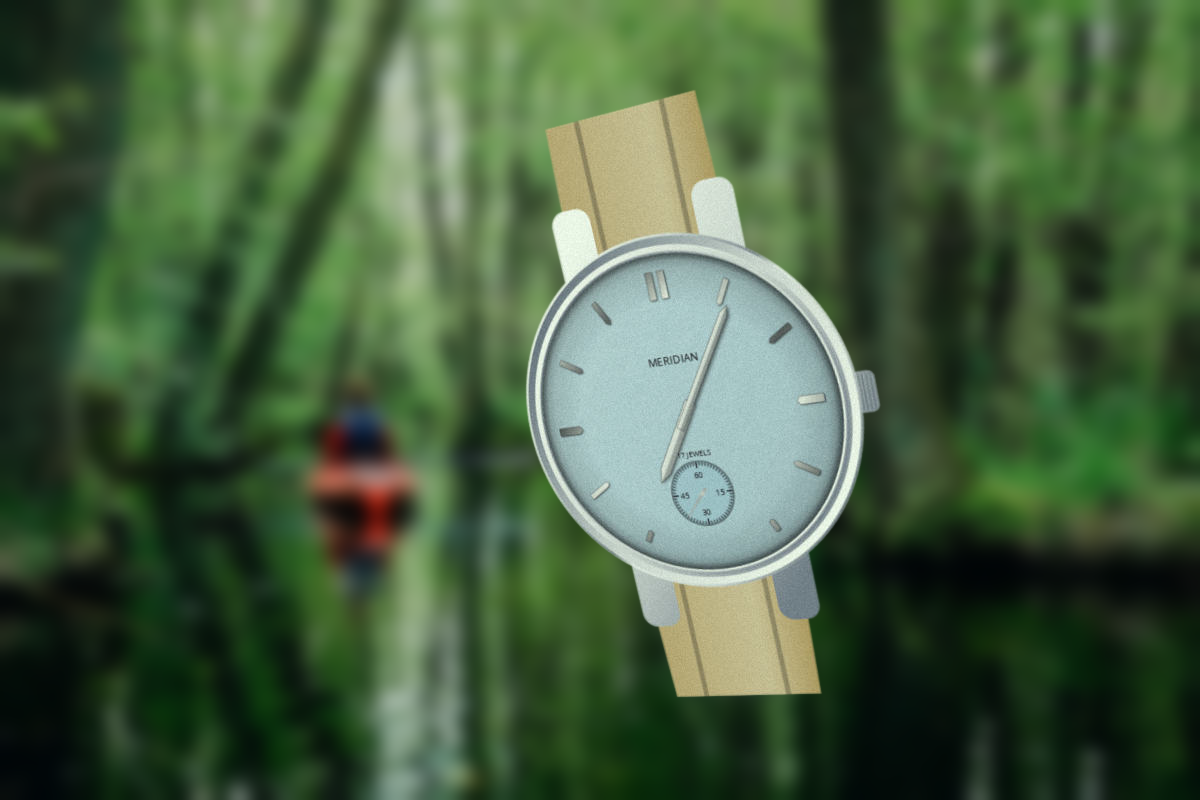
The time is **7:05:37**
